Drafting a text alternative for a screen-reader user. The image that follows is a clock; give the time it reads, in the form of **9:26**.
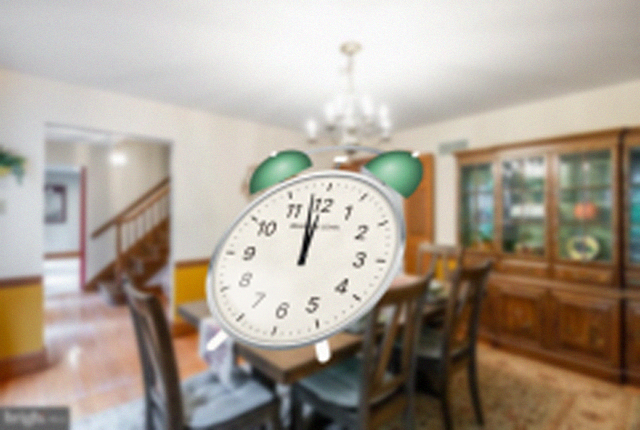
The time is **11:58**
